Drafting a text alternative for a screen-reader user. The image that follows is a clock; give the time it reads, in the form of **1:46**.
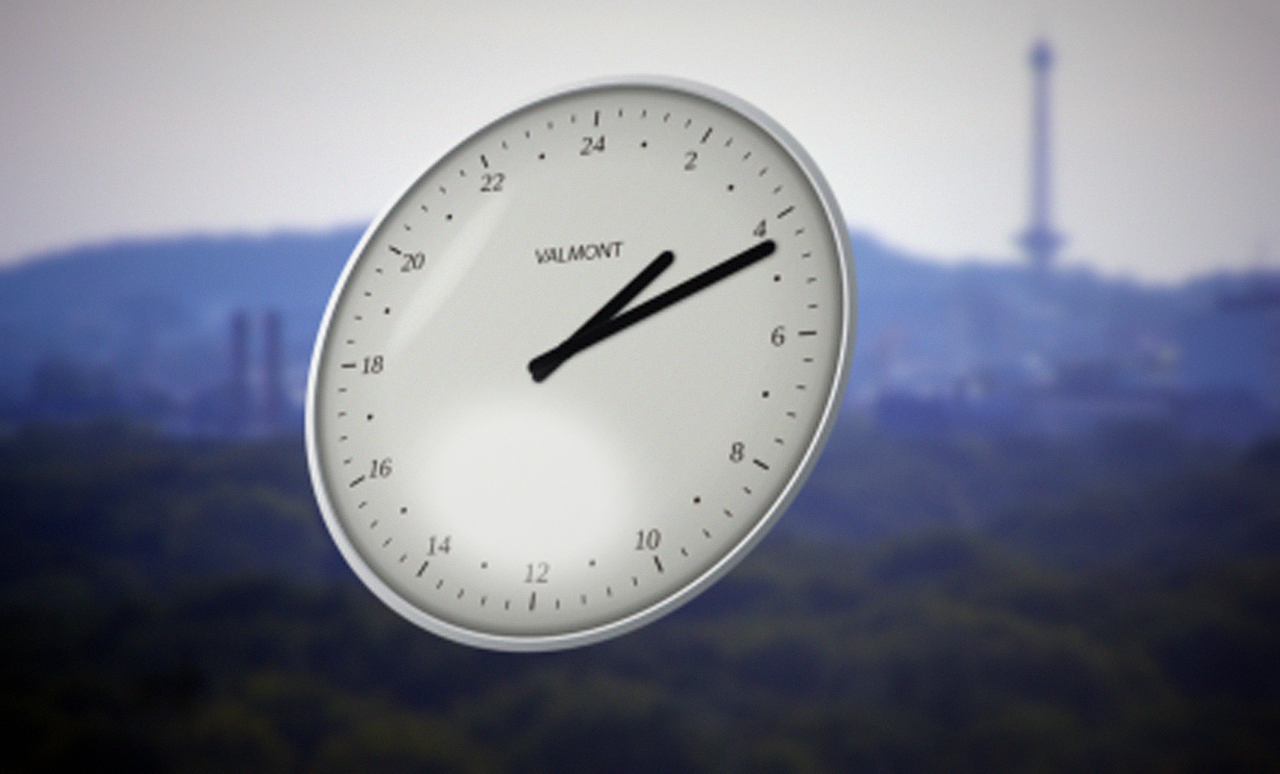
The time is **3:11**
